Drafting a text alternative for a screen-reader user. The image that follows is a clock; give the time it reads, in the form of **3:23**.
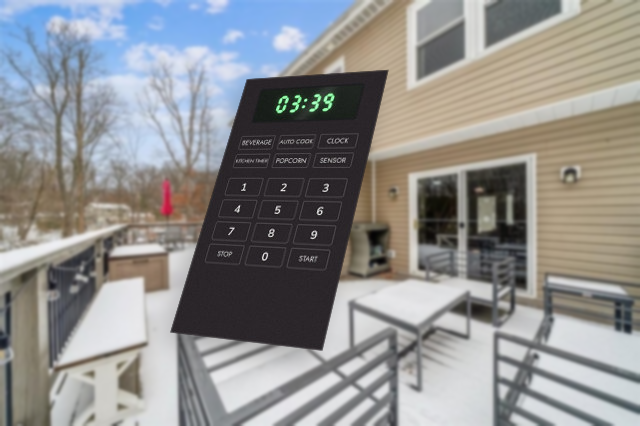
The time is **3:39**
